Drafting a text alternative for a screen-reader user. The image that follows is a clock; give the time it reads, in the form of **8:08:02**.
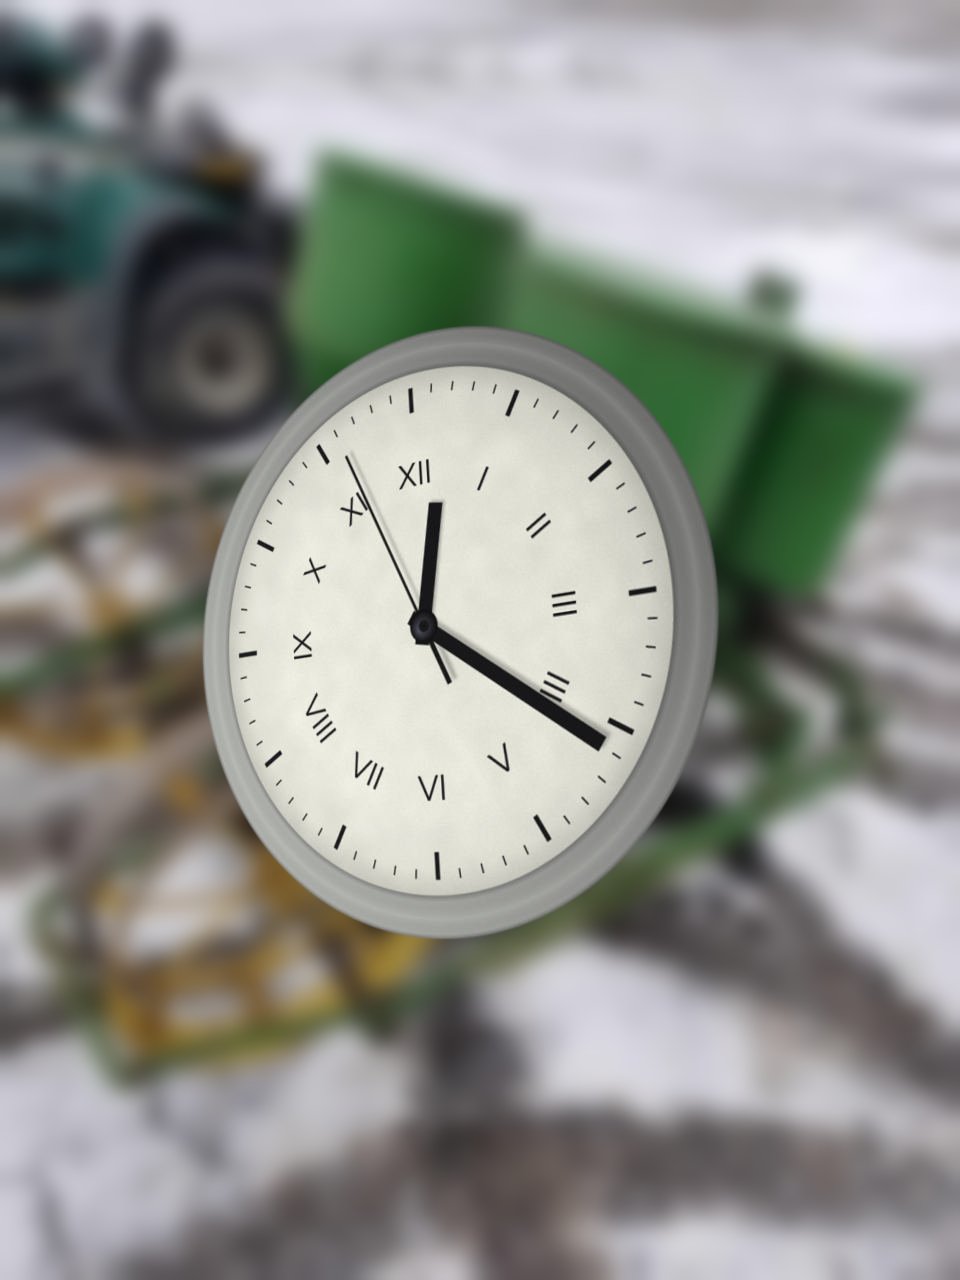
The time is **12:20:56**
